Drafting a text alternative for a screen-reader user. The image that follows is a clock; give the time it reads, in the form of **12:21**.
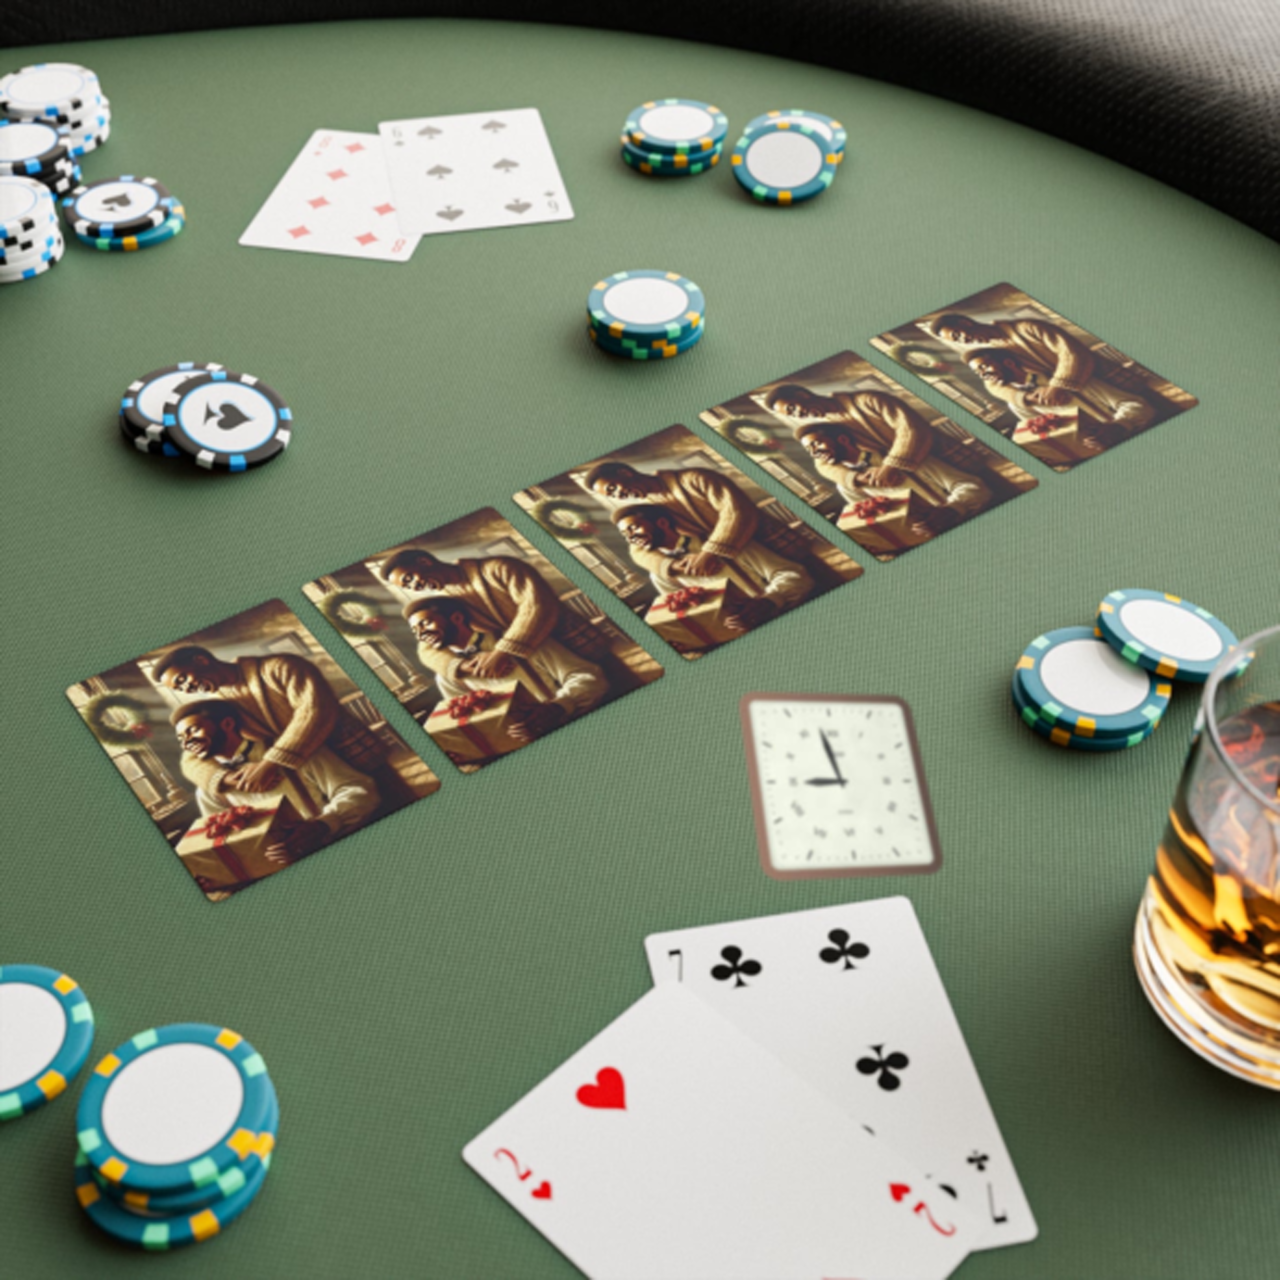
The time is **8:58**
